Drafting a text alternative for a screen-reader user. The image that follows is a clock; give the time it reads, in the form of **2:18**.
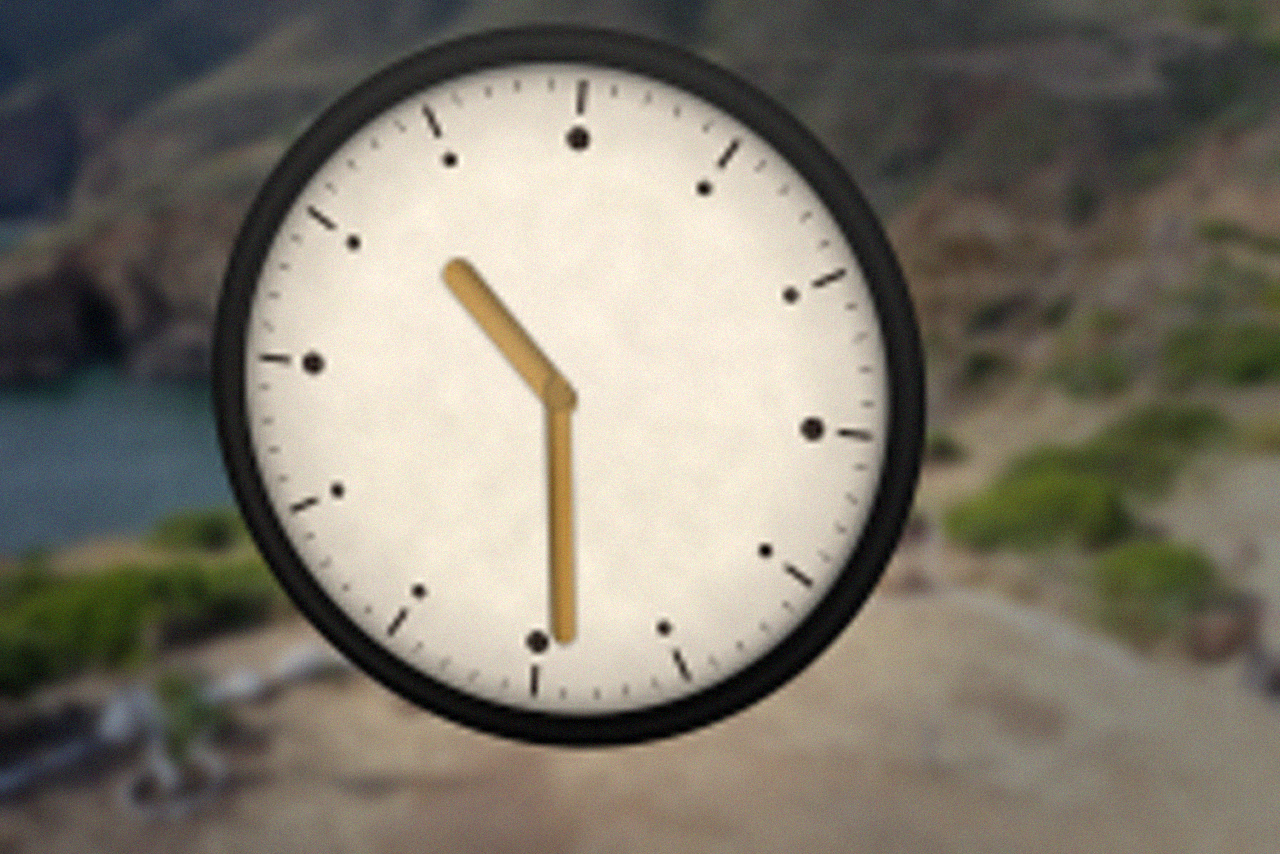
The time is **10:29**
